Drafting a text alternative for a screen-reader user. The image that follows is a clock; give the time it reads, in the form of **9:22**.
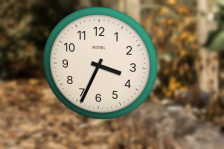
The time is **3:34**
